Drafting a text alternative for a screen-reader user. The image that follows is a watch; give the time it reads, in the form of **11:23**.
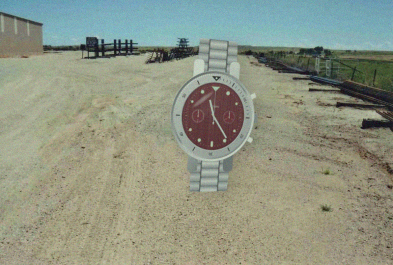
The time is **11:24**
